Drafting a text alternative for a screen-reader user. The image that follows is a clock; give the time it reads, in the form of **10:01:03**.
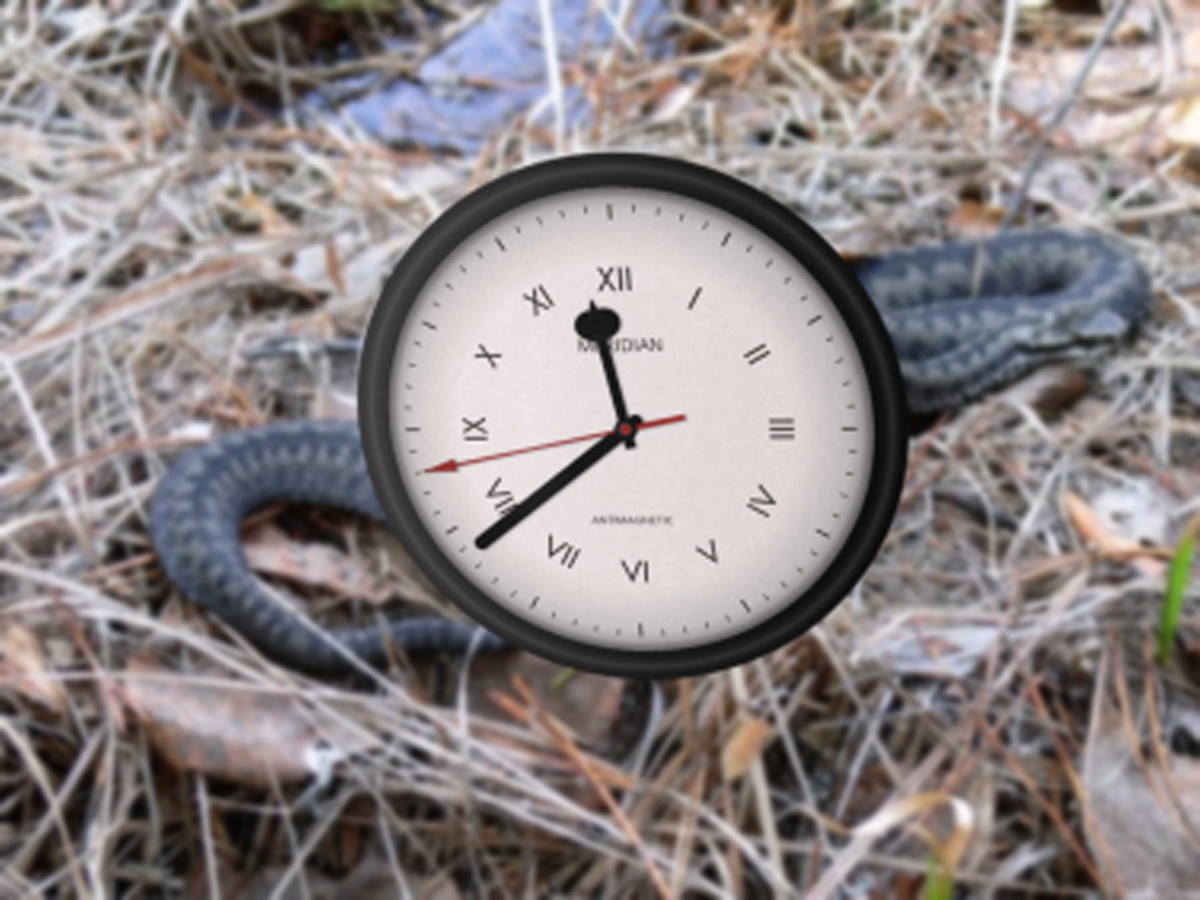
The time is **11:38:43**
